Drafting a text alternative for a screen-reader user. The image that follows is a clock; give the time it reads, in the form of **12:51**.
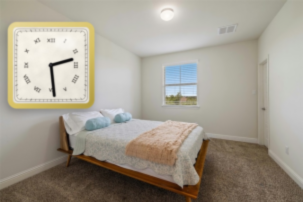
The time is **2:29**
